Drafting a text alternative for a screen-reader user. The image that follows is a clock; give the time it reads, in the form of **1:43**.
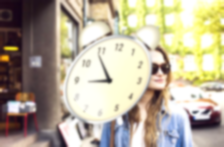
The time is **8:54**
